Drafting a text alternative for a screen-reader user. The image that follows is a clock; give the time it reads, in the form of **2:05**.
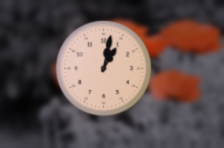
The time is **1:02**
